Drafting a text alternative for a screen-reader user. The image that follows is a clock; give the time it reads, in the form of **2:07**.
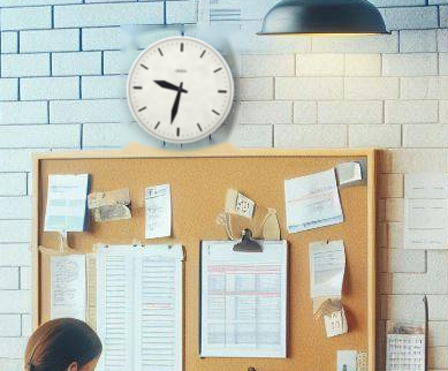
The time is **9:32**
